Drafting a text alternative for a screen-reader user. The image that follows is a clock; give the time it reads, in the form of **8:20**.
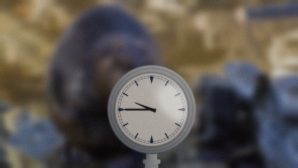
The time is **9:45**
